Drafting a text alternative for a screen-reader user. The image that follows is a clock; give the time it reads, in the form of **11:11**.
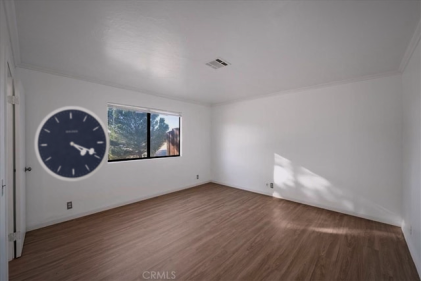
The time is **4:19**
